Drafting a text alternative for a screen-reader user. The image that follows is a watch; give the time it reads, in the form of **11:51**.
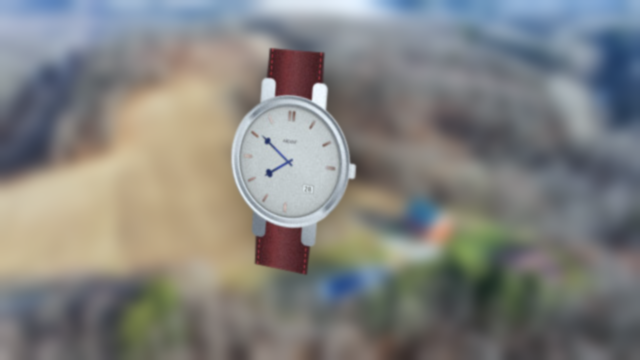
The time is **7:51**
